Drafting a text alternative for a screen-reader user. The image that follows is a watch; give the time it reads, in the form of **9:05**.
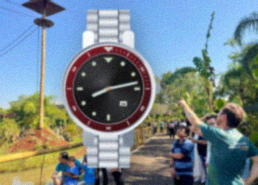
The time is **8:13**
